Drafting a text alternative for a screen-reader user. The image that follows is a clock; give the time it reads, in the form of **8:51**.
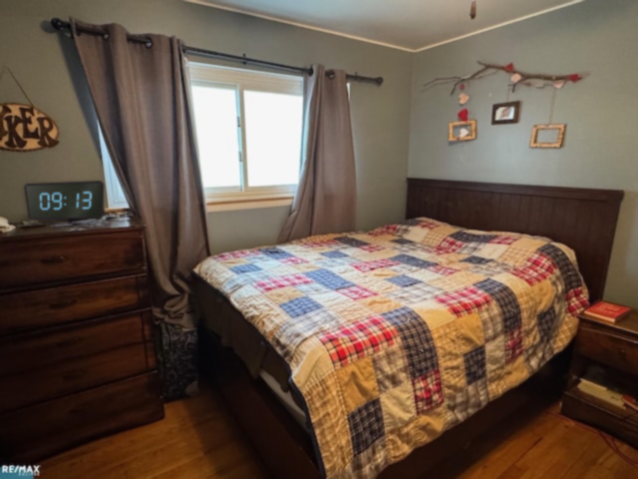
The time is **9:13**
